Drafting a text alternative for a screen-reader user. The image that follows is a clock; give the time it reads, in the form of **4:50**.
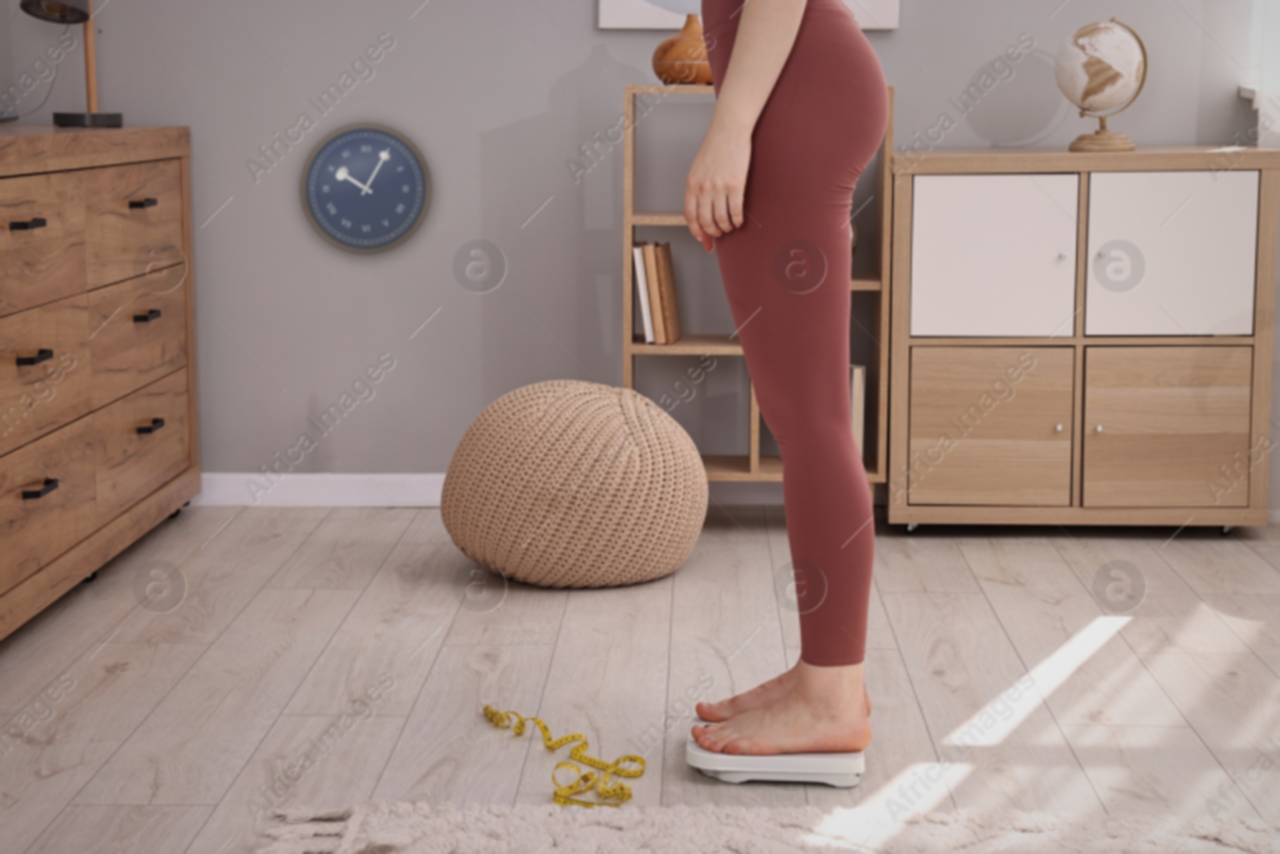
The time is **10:05**
